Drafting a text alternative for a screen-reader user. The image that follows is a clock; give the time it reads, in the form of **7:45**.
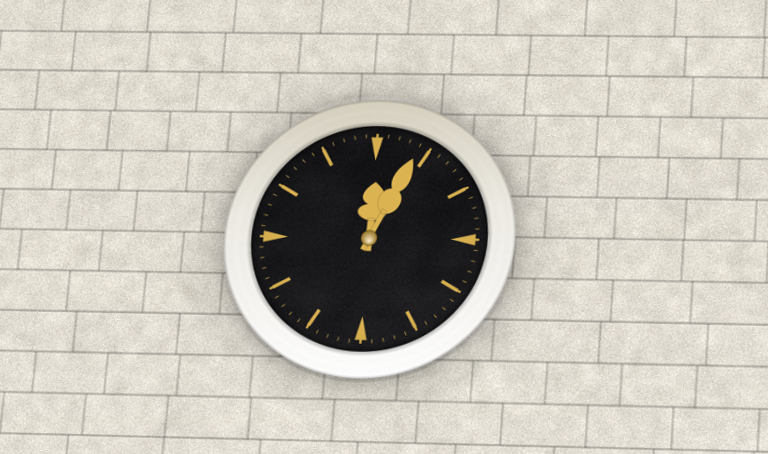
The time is **12:04**
